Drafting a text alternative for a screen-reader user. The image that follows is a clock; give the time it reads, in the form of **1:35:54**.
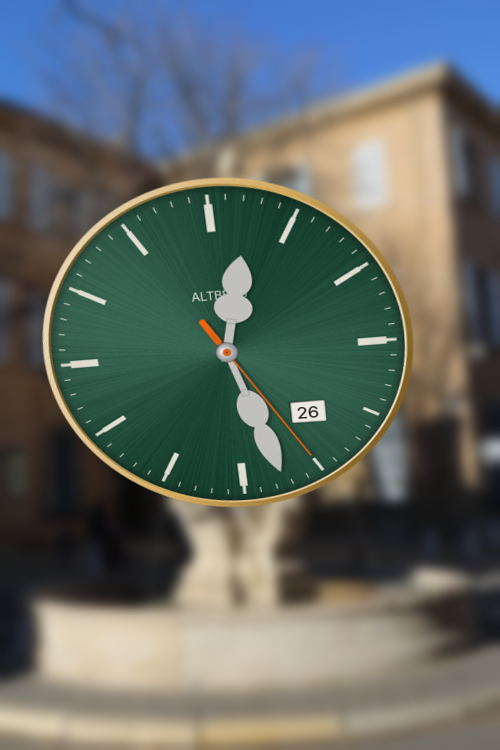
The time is **12:27:25**
